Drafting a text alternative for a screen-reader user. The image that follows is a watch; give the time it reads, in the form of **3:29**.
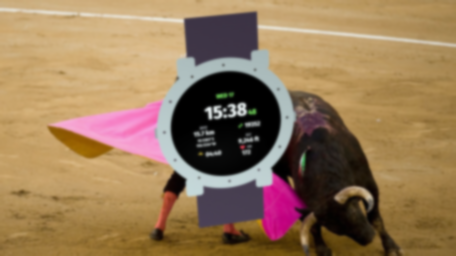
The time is **15:38**
